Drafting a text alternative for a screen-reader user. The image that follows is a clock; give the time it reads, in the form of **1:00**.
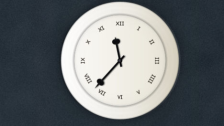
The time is **11:37**
